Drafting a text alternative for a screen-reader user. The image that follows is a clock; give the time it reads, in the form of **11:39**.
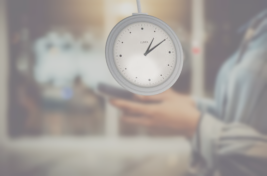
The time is **1:10**
